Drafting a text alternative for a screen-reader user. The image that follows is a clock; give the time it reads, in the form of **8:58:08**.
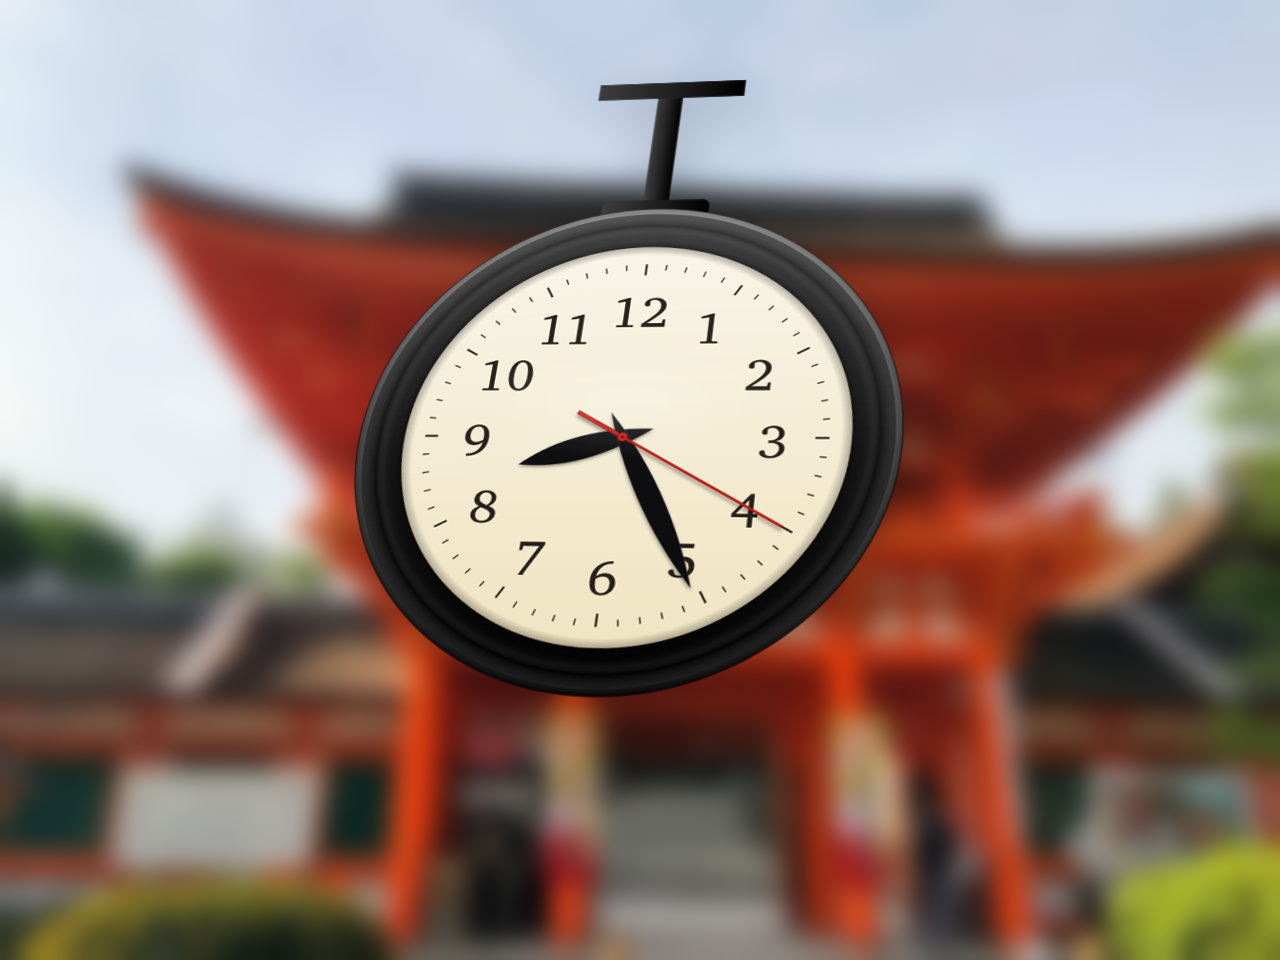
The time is **8:25:20**
